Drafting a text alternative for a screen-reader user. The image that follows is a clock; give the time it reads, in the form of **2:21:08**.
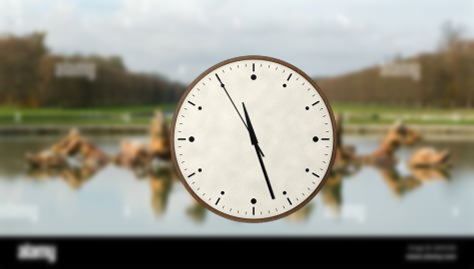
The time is **11:26:55**
